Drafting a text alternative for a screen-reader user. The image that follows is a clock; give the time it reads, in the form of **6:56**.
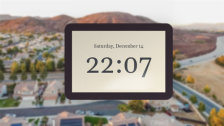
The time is **22:07**
